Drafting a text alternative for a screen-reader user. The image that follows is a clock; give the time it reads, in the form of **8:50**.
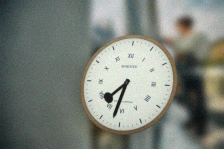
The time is **7:32**
